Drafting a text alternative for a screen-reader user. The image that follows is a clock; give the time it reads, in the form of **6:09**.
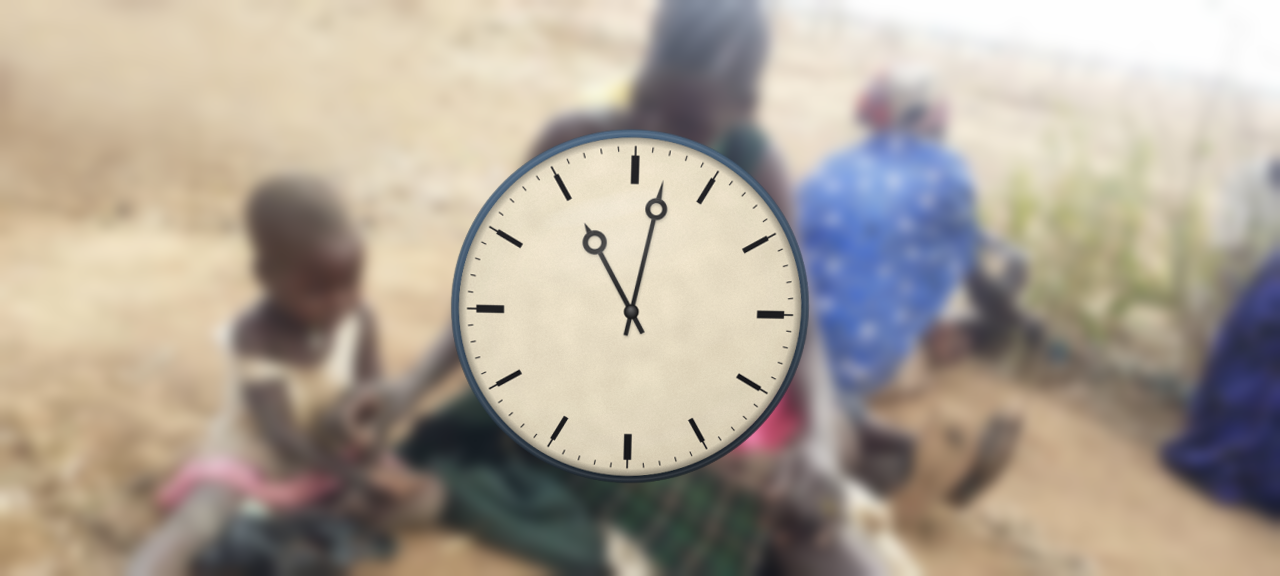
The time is **11:02**
